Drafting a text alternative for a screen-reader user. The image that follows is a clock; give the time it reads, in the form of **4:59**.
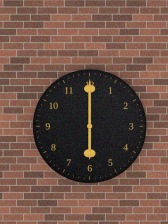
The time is **6:00**
